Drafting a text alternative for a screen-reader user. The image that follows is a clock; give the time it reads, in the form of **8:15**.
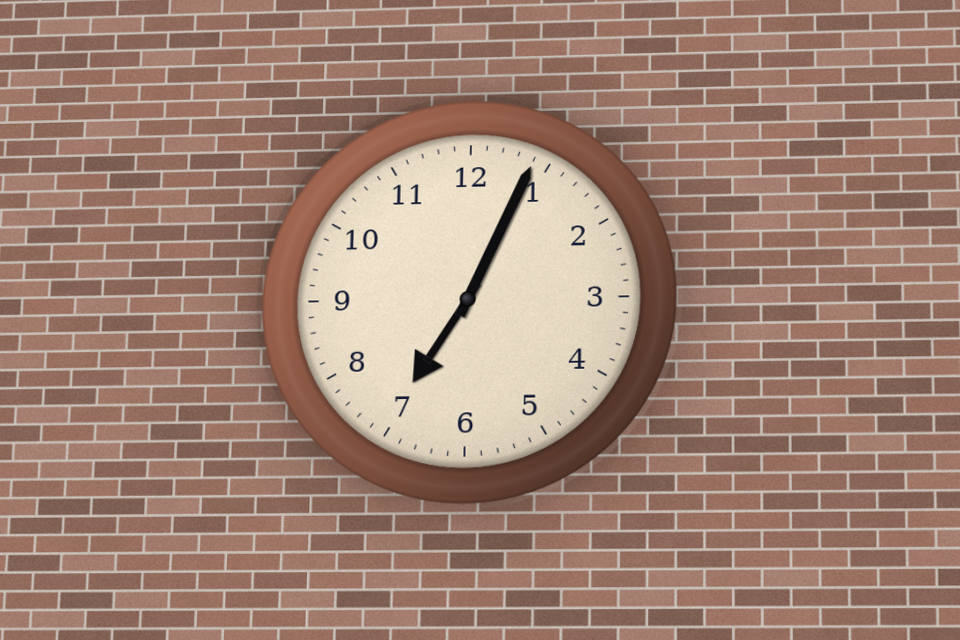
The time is **7:04**
